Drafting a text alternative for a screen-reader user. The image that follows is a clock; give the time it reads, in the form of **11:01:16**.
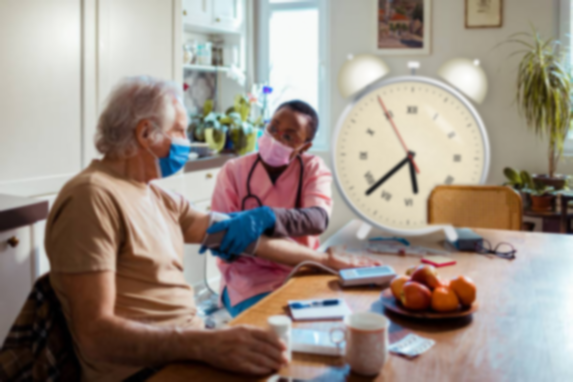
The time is **5:37:55**
